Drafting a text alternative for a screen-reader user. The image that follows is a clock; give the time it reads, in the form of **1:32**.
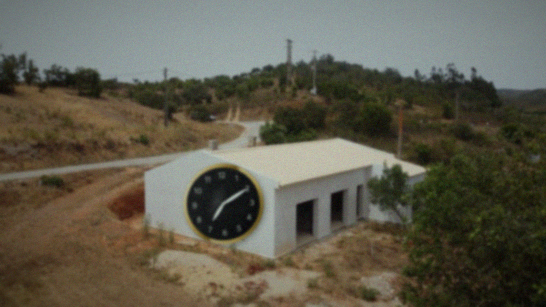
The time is **7:10**
